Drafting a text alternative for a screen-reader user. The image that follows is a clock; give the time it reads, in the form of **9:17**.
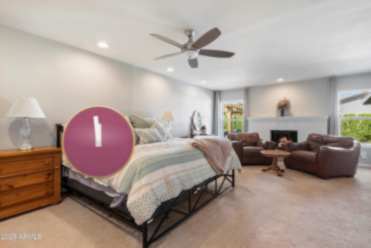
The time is **11:59**
